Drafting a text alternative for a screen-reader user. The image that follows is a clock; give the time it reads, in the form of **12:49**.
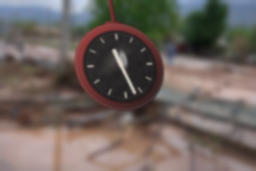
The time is **11:27**
